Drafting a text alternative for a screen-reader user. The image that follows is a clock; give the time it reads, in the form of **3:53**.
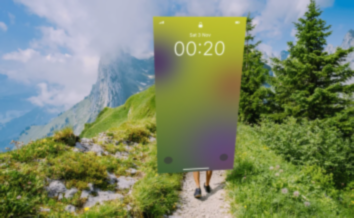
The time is **0:20**
